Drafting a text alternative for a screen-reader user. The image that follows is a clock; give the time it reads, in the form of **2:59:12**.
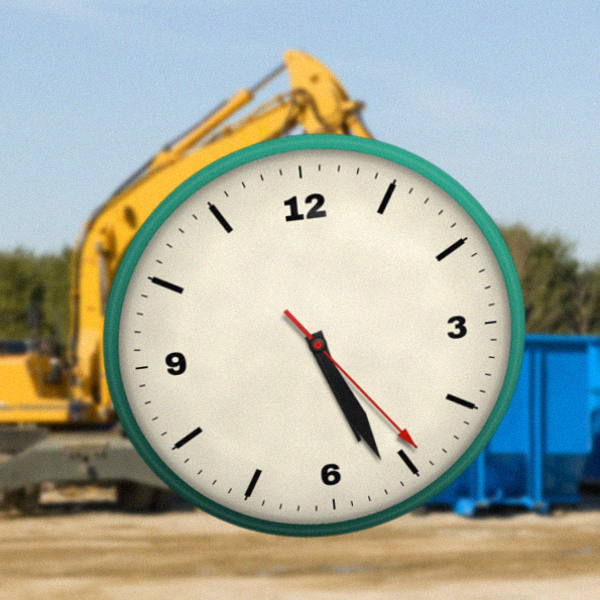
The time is **5:26:24**
